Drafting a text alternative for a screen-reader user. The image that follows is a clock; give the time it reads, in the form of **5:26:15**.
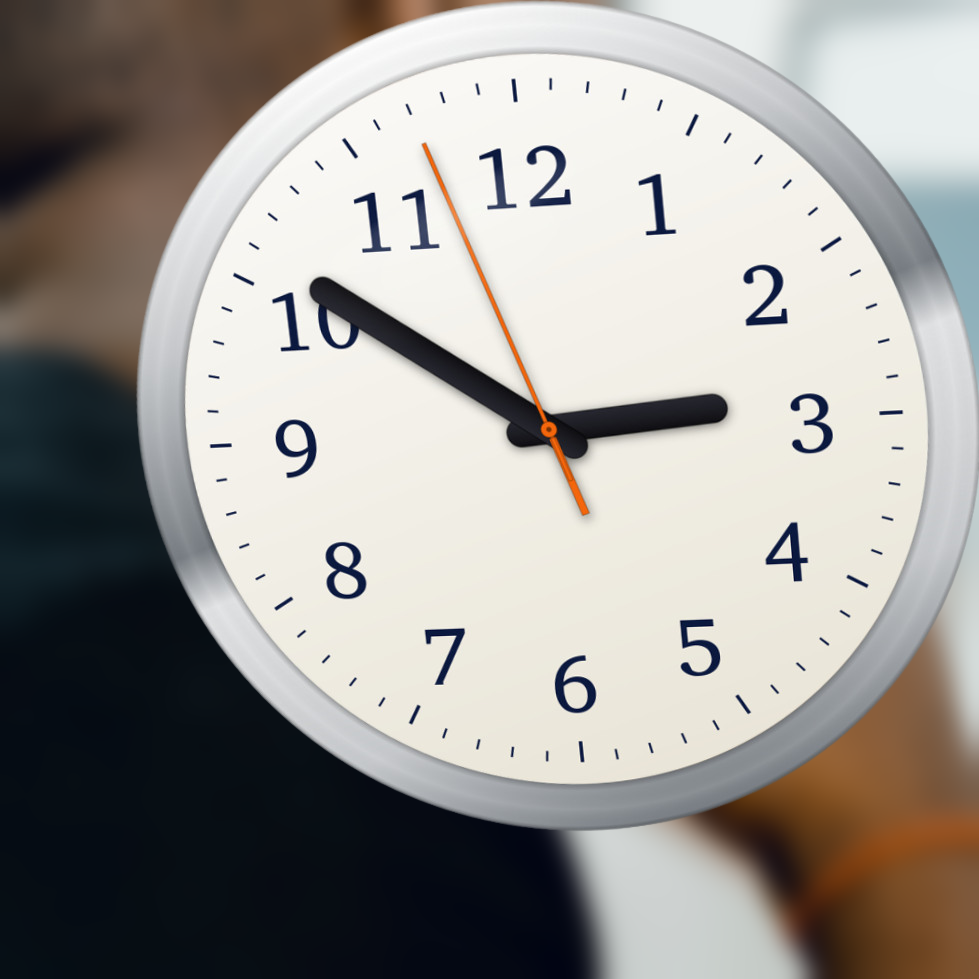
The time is **2:50:57**
